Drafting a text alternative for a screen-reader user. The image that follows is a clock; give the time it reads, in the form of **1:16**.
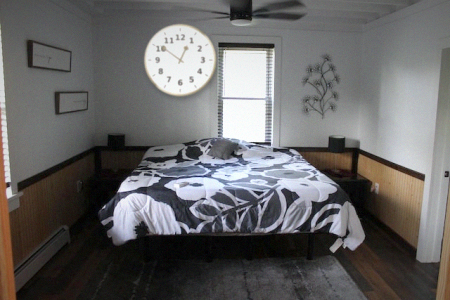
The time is **12:51**
